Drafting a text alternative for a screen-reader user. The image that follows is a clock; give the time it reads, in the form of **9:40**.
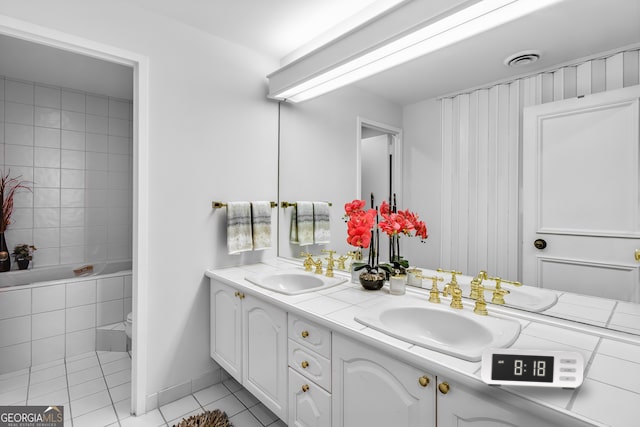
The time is **8:18**
